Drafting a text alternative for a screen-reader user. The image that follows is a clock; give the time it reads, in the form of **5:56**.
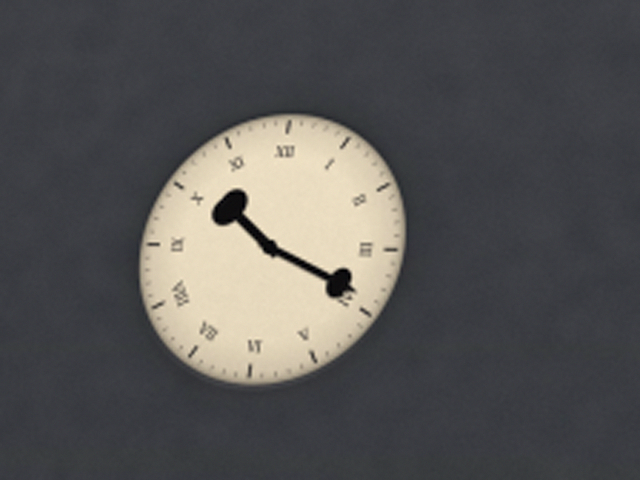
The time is **10:19**
